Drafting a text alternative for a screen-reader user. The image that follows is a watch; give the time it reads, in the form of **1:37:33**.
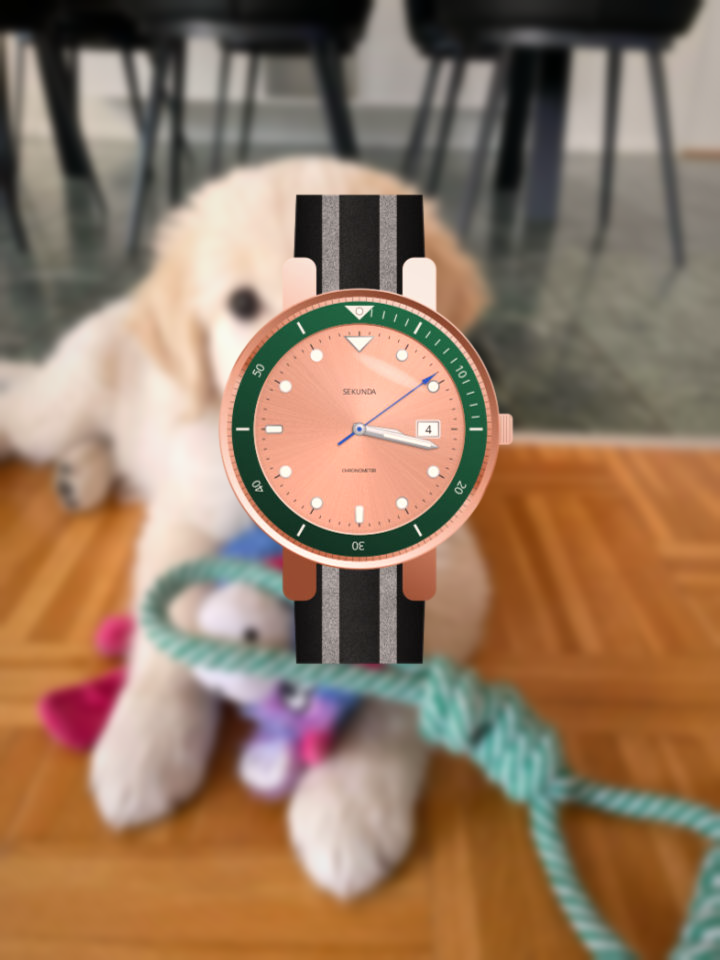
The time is **3:17:09**
